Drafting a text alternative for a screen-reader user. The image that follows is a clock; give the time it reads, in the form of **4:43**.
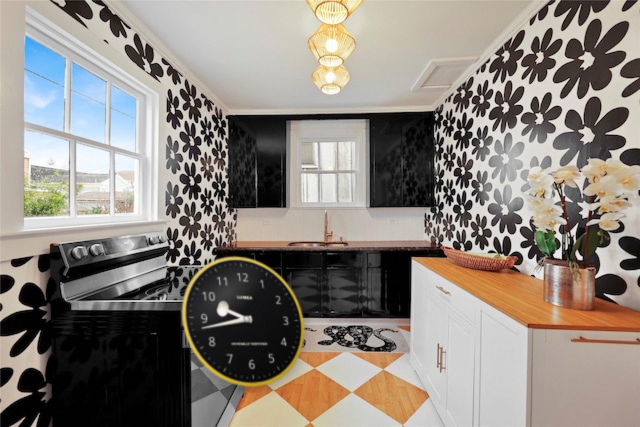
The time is **9:43**
